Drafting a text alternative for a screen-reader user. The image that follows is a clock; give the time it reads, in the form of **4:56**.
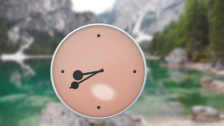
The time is **8:40**
